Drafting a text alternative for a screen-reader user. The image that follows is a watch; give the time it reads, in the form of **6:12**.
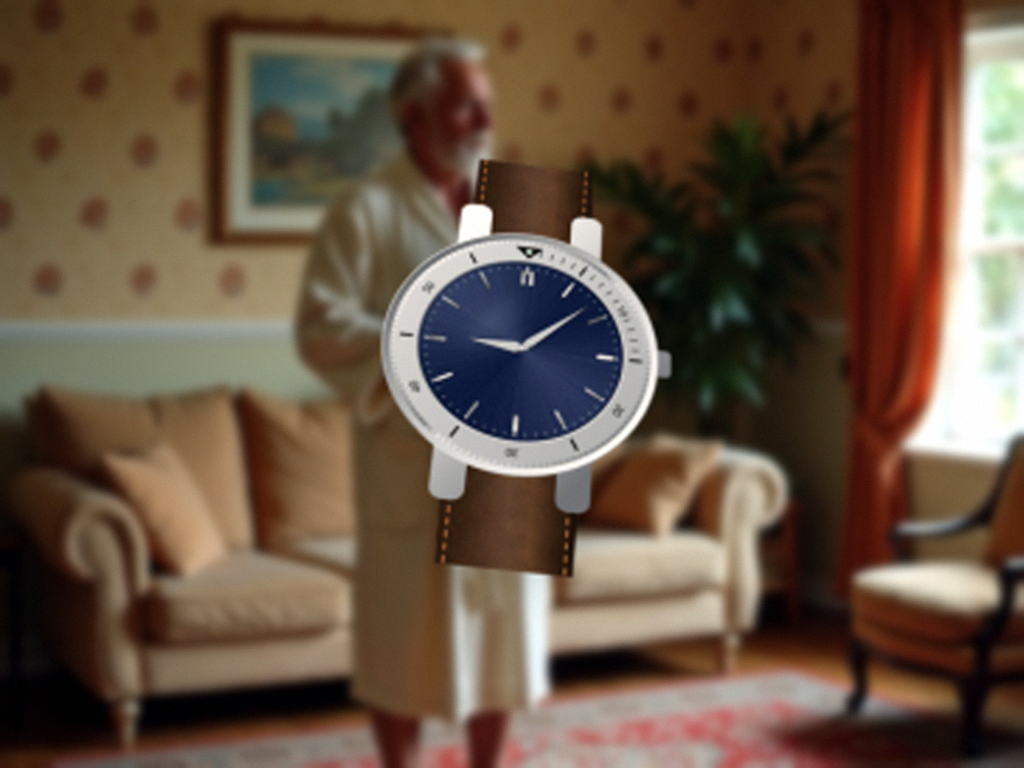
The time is **9:08**
